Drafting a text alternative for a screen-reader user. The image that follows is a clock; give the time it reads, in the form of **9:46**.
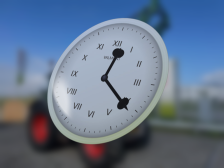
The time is **12:21**
